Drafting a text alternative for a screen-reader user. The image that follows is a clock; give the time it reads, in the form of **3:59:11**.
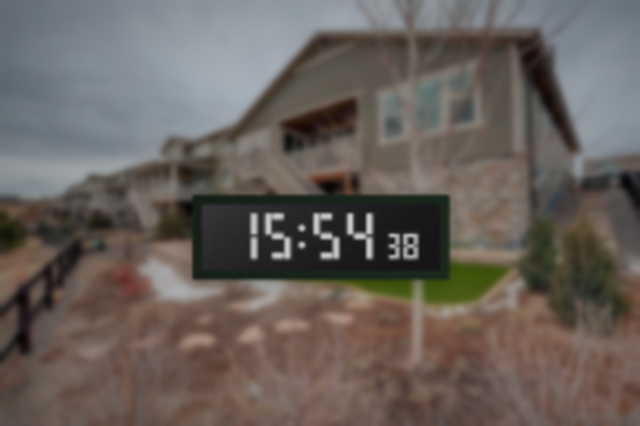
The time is **15:54:38**
